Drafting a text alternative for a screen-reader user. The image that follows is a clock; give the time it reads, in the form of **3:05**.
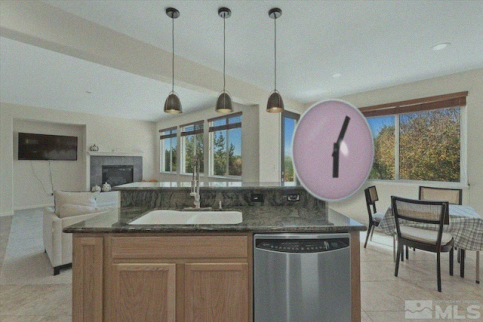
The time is **6:04**
